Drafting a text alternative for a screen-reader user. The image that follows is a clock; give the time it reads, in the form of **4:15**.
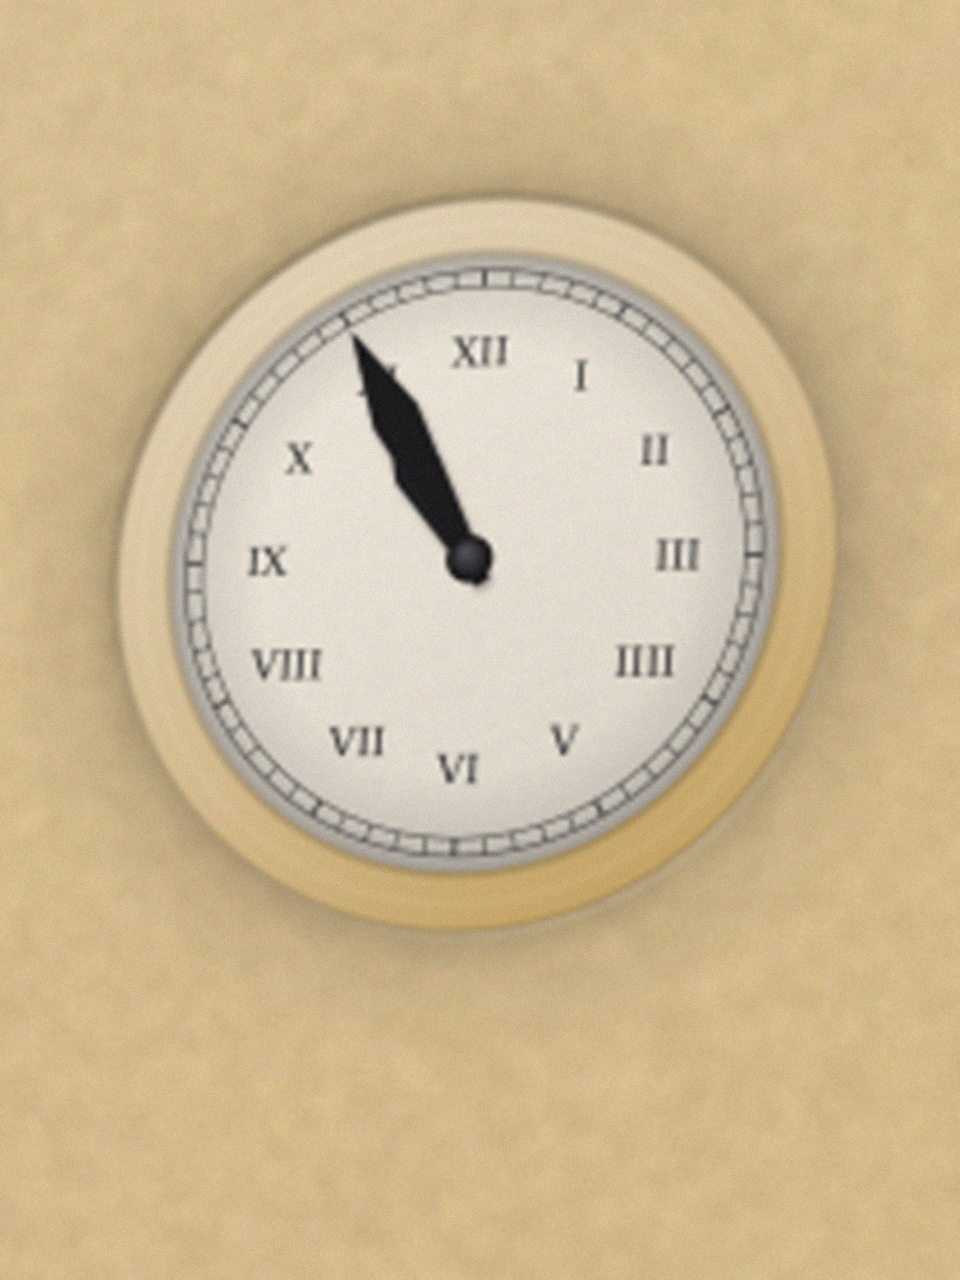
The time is **10:55**
